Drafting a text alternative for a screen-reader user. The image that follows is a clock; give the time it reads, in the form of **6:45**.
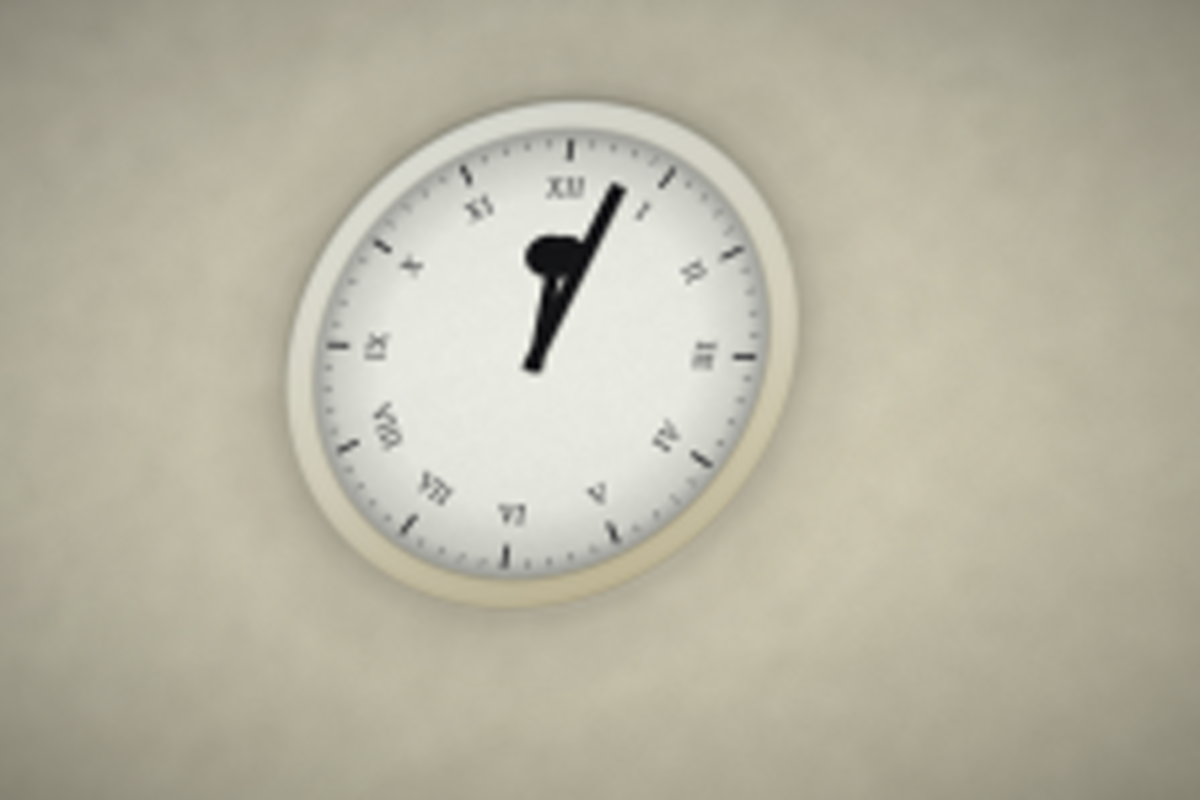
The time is **12:03**
